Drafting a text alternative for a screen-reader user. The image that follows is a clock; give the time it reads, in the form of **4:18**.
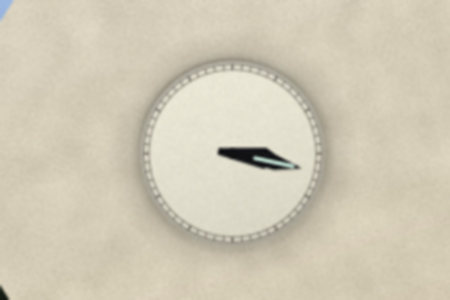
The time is **3:17**
